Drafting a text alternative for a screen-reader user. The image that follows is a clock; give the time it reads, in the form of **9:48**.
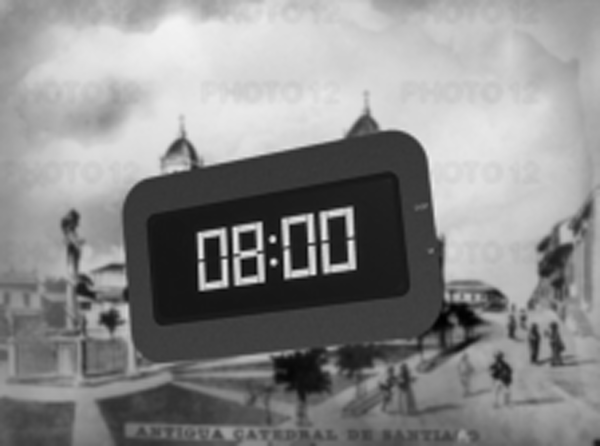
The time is **8:00**
